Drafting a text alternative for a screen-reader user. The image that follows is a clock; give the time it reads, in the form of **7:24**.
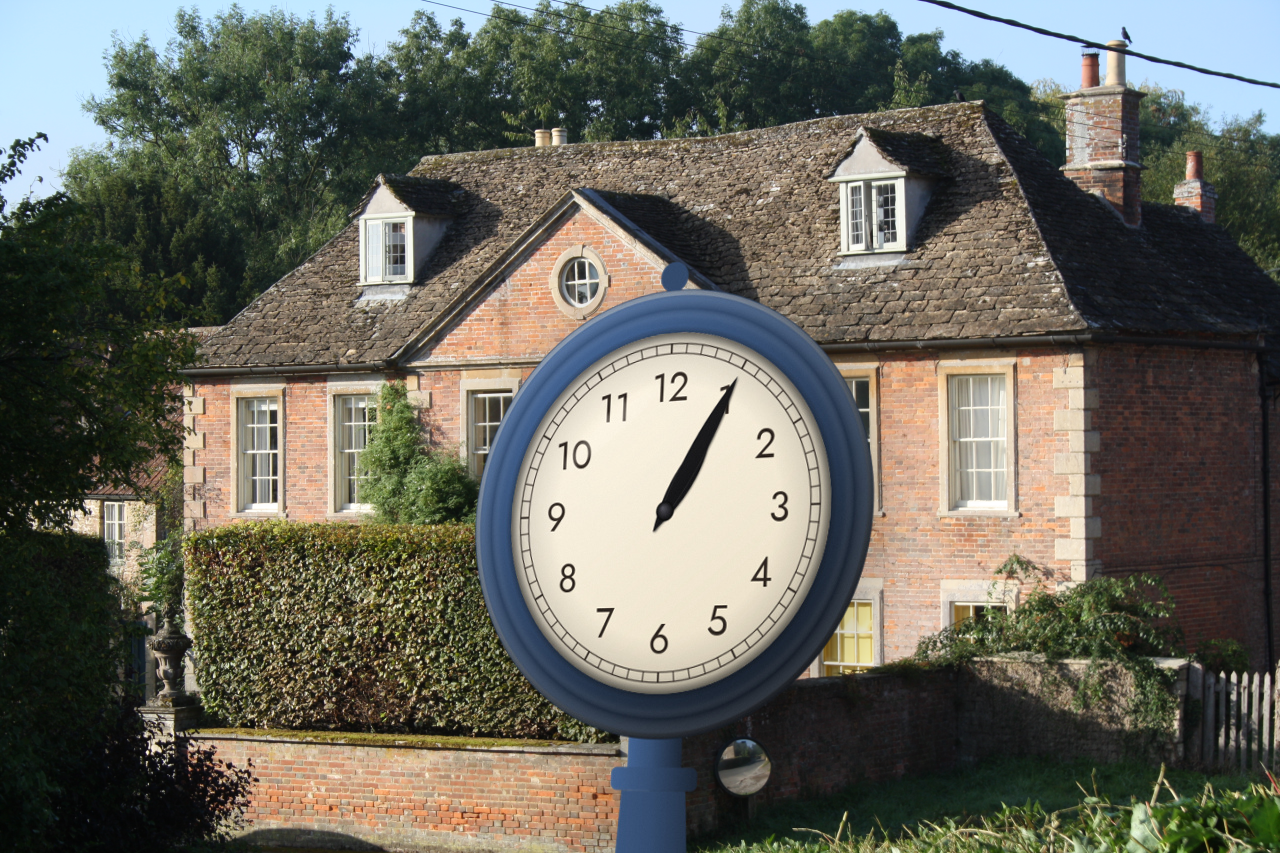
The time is **1:05**
